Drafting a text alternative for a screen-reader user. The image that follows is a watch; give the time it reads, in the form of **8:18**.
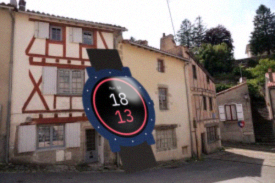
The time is **18:13**
